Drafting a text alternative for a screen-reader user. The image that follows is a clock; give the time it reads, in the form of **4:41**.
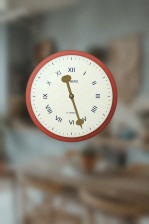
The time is **11:27**
